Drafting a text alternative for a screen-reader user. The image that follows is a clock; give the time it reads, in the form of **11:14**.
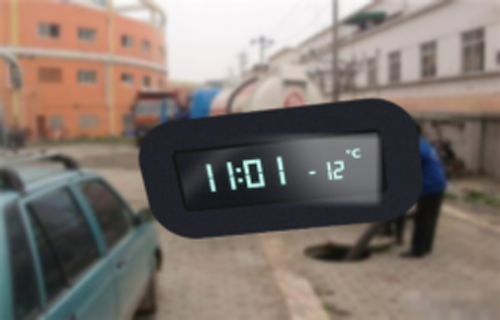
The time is **11:01**
